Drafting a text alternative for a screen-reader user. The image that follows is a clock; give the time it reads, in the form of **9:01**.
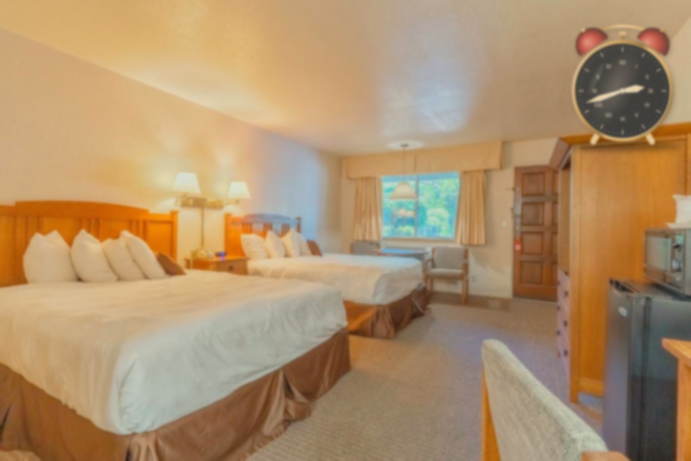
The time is **2:42**
